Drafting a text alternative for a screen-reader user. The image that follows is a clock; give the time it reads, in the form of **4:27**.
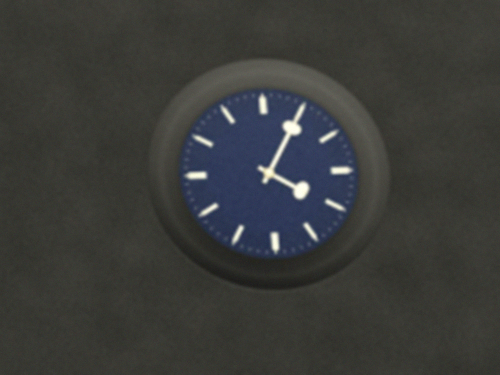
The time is **4:05**
